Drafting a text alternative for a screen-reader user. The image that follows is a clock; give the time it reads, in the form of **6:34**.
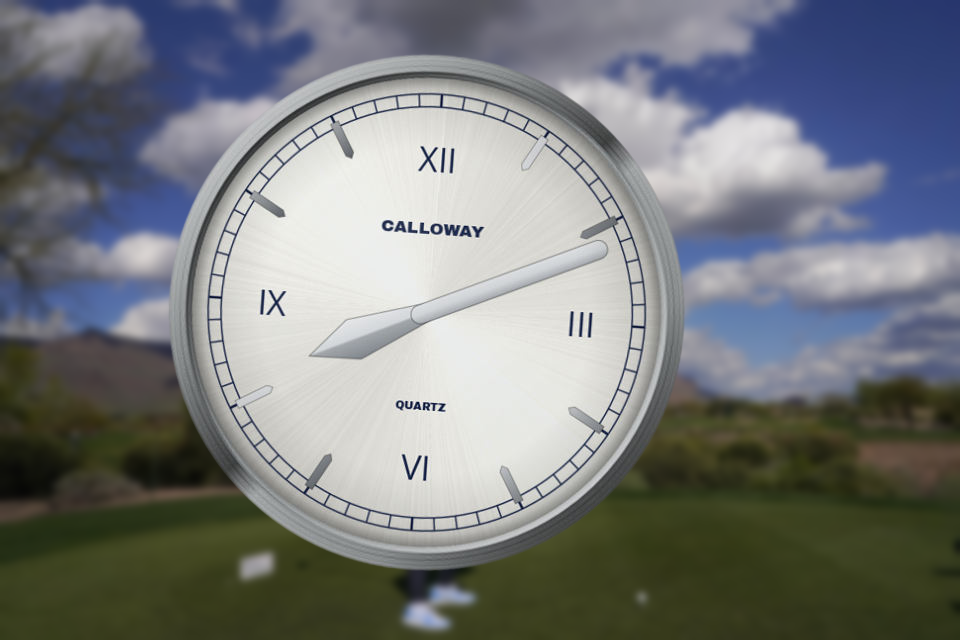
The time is **8:11**
